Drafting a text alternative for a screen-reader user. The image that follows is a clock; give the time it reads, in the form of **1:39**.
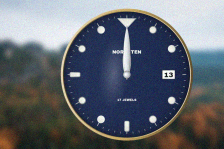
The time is **12:00**
